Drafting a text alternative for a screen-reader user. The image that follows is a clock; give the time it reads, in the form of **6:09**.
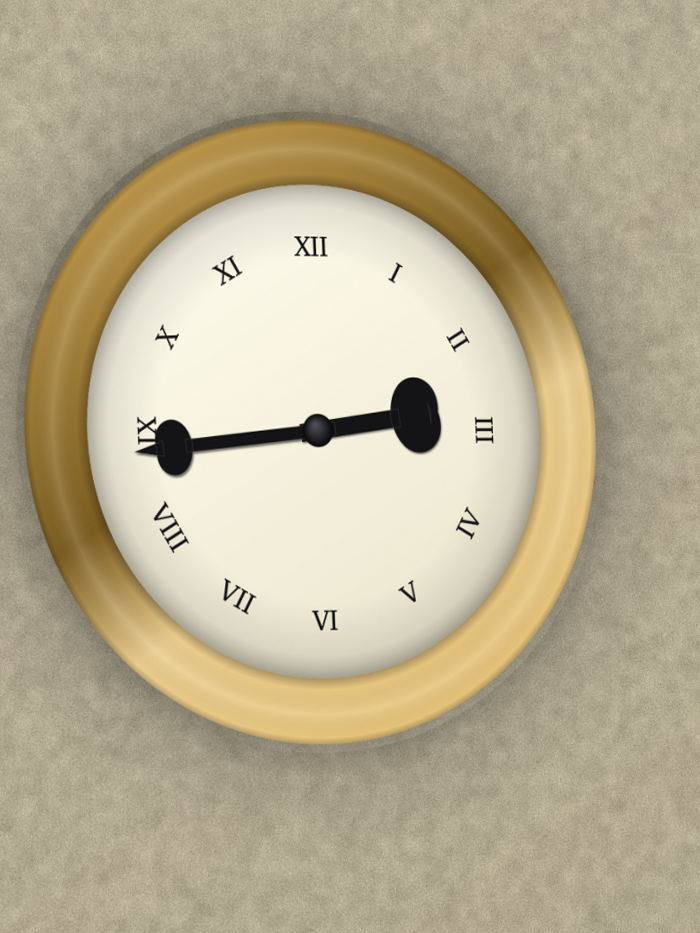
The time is **2:44**
